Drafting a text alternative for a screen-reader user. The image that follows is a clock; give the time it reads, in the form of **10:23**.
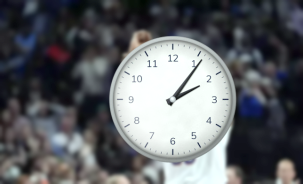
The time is **2:06**
